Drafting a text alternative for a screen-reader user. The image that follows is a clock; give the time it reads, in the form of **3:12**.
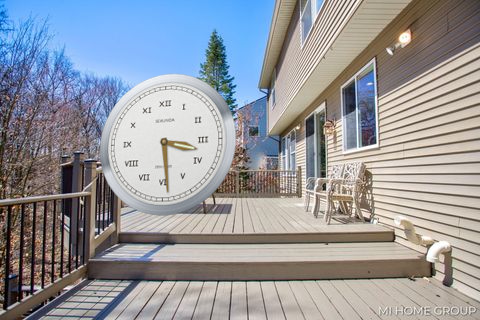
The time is **3:29**
